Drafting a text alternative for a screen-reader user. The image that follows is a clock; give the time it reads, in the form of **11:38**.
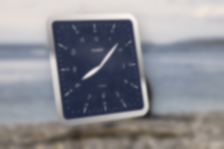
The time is **8:08**
